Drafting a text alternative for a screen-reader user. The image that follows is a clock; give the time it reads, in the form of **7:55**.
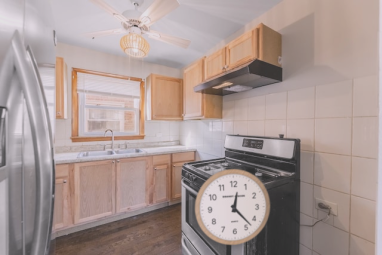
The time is **12:23**
